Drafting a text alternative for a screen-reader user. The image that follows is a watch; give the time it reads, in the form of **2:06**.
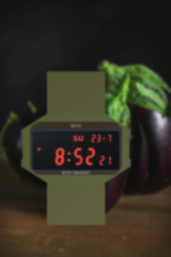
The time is **8:52**
